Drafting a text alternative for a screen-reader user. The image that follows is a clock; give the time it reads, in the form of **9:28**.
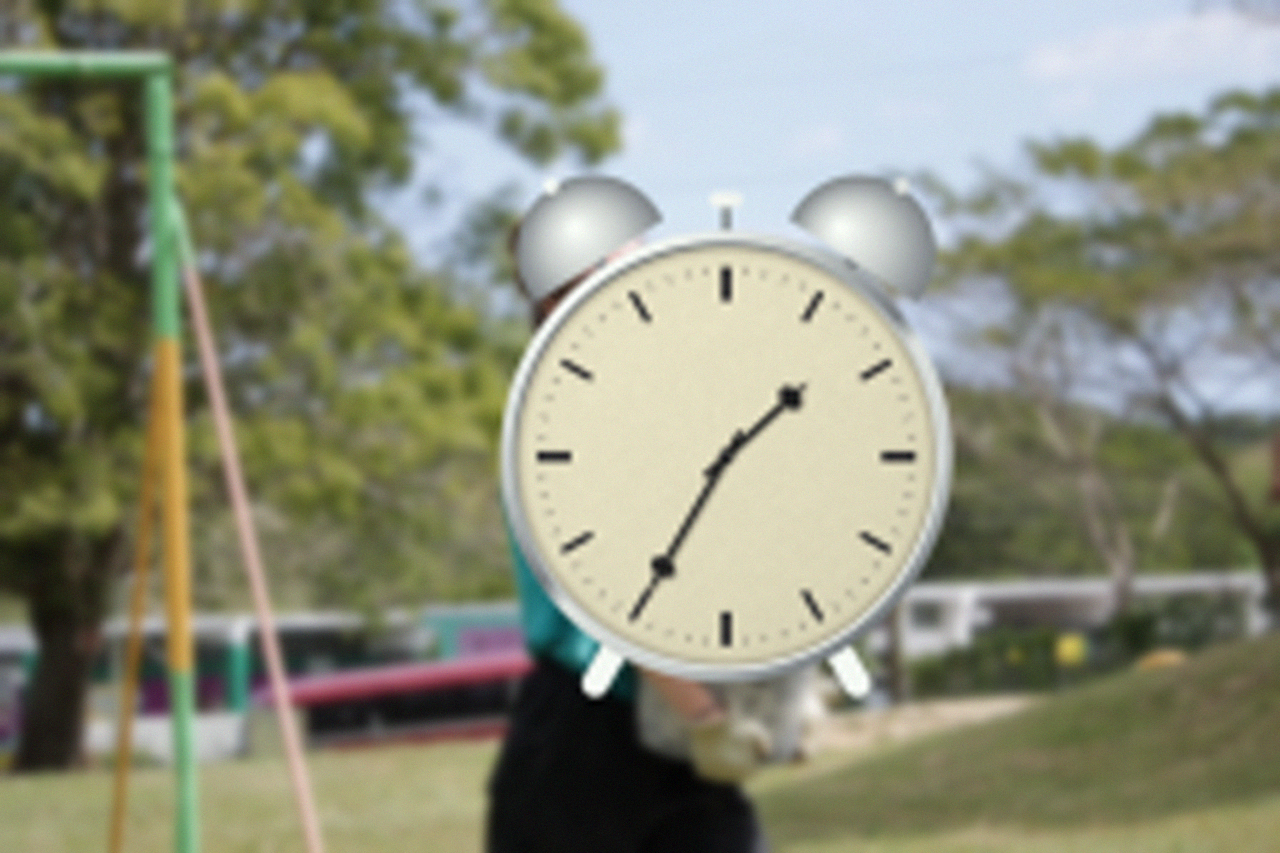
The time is **1:35**
